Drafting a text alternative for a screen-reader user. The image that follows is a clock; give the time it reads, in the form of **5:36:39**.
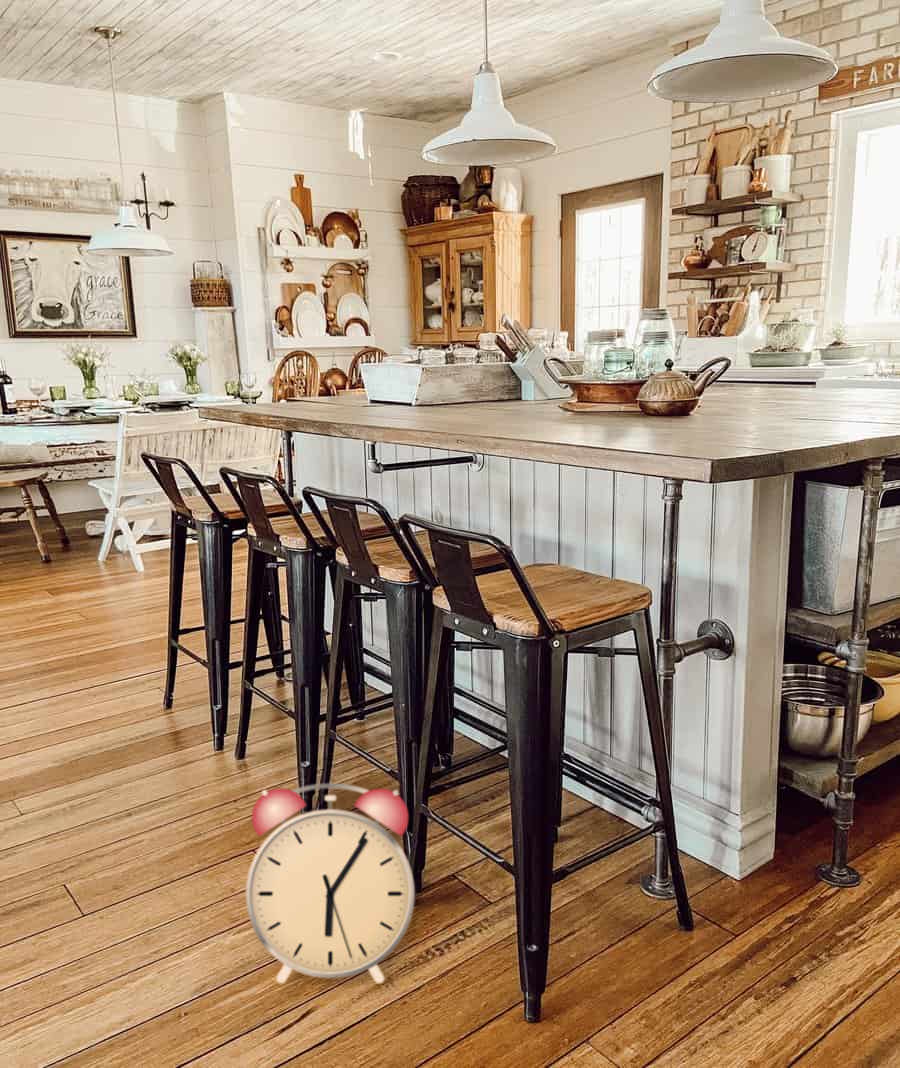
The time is **6:05:27**
